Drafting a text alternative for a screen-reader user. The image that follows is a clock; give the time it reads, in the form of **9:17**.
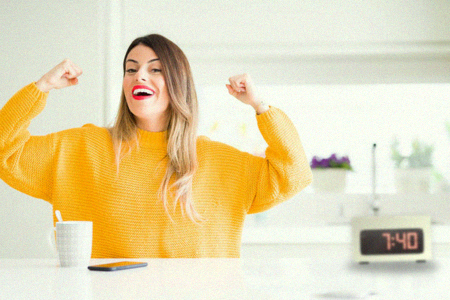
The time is **7:40**
